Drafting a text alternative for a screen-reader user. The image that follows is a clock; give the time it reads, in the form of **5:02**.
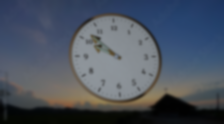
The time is **9:52**
